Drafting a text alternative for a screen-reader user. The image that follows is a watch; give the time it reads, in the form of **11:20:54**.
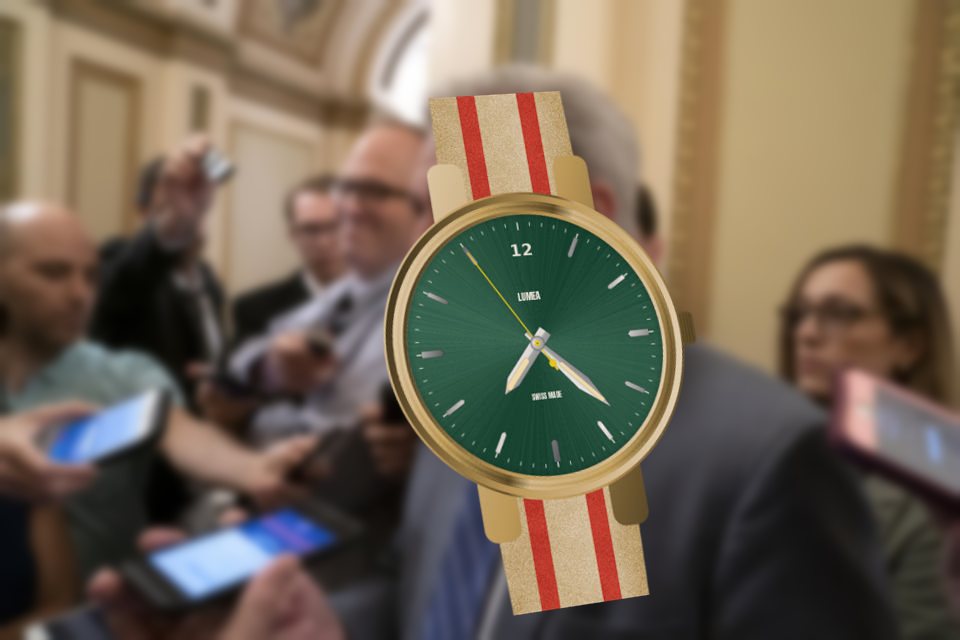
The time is **7:22:55**
